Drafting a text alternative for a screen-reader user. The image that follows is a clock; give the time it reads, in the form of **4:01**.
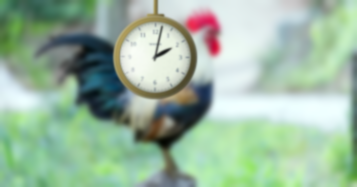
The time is **2:02**
